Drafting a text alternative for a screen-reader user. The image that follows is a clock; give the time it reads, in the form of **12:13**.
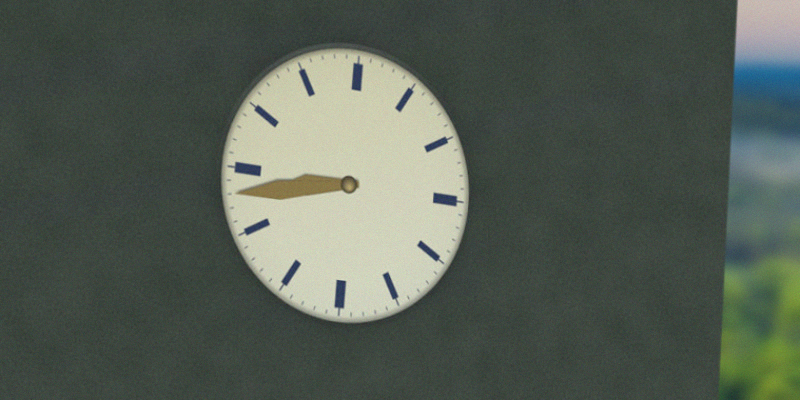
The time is **8:43**
